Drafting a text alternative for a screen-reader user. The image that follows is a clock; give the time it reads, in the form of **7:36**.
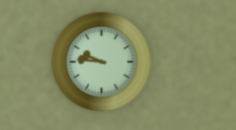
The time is **9:46**
